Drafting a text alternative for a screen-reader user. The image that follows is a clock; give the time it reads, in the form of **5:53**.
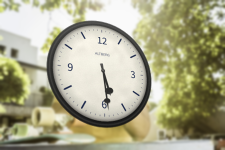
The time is **5:29**
